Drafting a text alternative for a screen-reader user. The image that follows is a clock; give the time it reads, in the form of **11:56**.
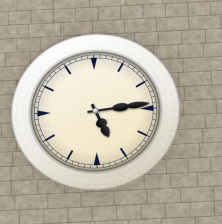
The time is **5:14**
